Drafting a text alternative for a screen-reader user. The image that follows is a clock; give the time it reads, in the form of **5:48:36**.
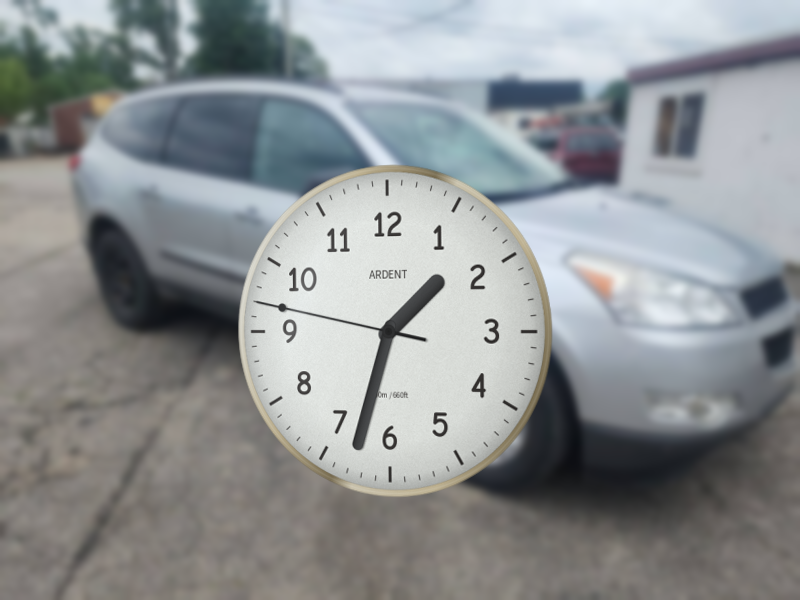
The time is **1:32:47**
